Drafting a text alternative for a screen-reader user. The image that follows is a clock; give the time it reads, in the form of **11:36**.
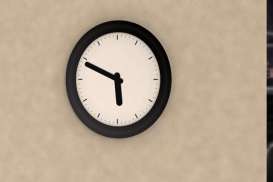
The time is **5:49**
